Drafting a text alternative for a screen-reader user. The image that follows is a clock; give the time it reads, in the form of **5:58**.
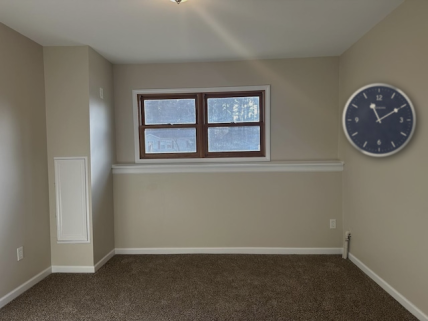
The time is **11:10**
